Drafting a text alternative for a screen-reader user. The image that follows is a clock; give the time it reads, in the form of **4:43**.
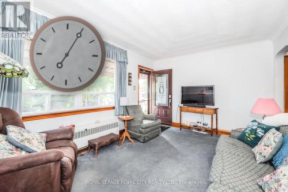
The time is **7:05**
